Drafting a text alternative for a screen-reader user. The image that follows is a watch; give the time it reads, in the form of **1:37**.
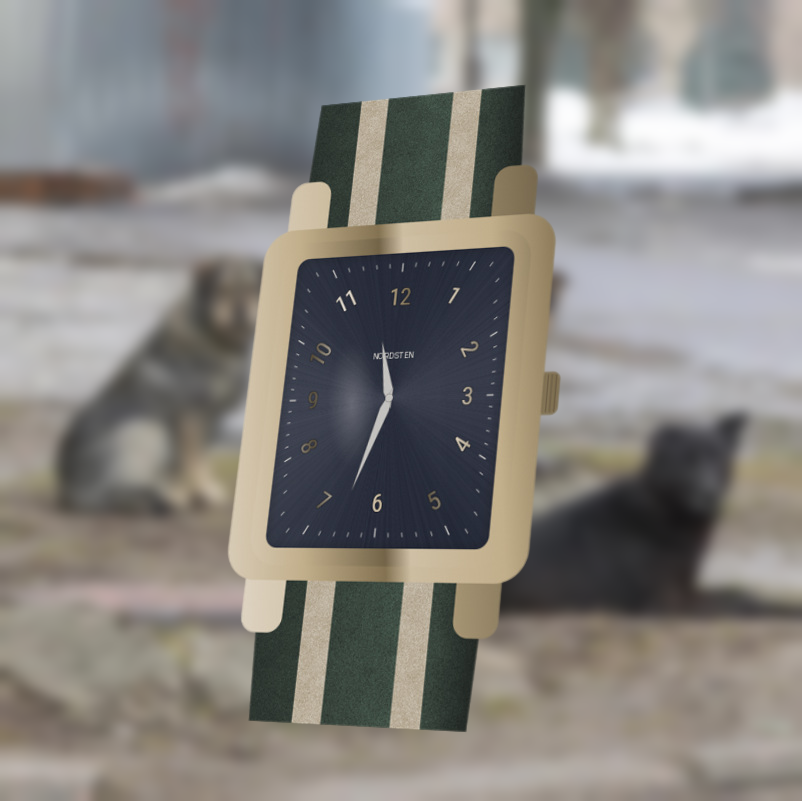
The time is **11:33**
